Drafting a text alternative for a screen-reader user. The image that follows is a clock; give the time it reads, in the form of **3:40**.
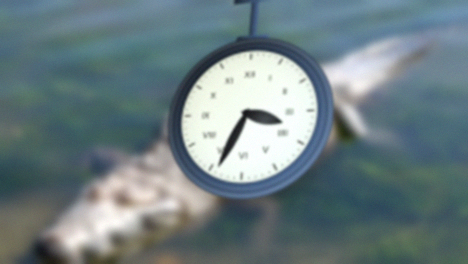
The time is **3:34**
